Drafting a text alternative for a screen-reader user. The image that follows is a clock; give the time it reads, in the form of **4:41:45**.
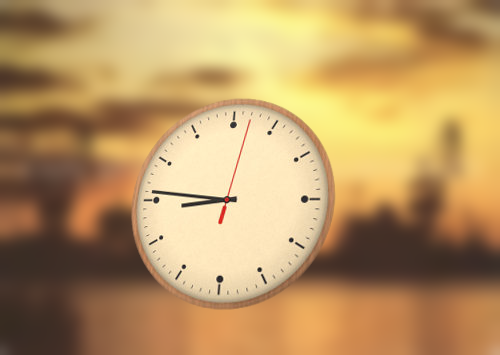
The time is **8:46:02**
